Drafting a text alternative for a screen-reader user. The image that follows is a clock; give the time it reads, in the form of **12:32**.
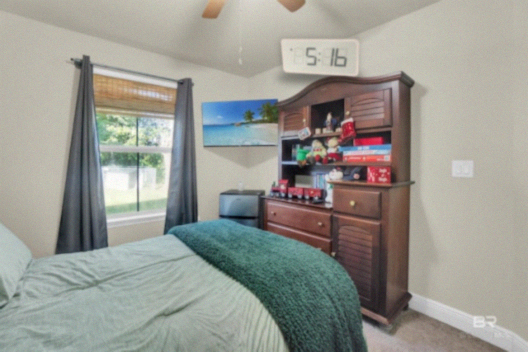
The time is **5:16**
